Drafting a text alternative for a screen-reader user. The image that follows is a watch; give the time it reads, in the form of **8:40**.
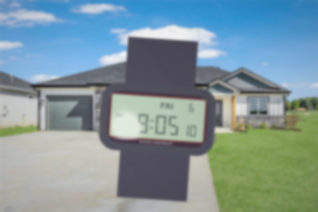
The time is **9:05**
